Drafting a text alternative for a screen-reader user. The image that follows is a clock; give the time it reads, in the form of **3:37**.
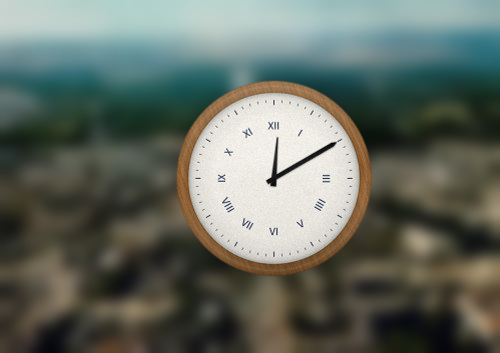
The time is **12:10**
